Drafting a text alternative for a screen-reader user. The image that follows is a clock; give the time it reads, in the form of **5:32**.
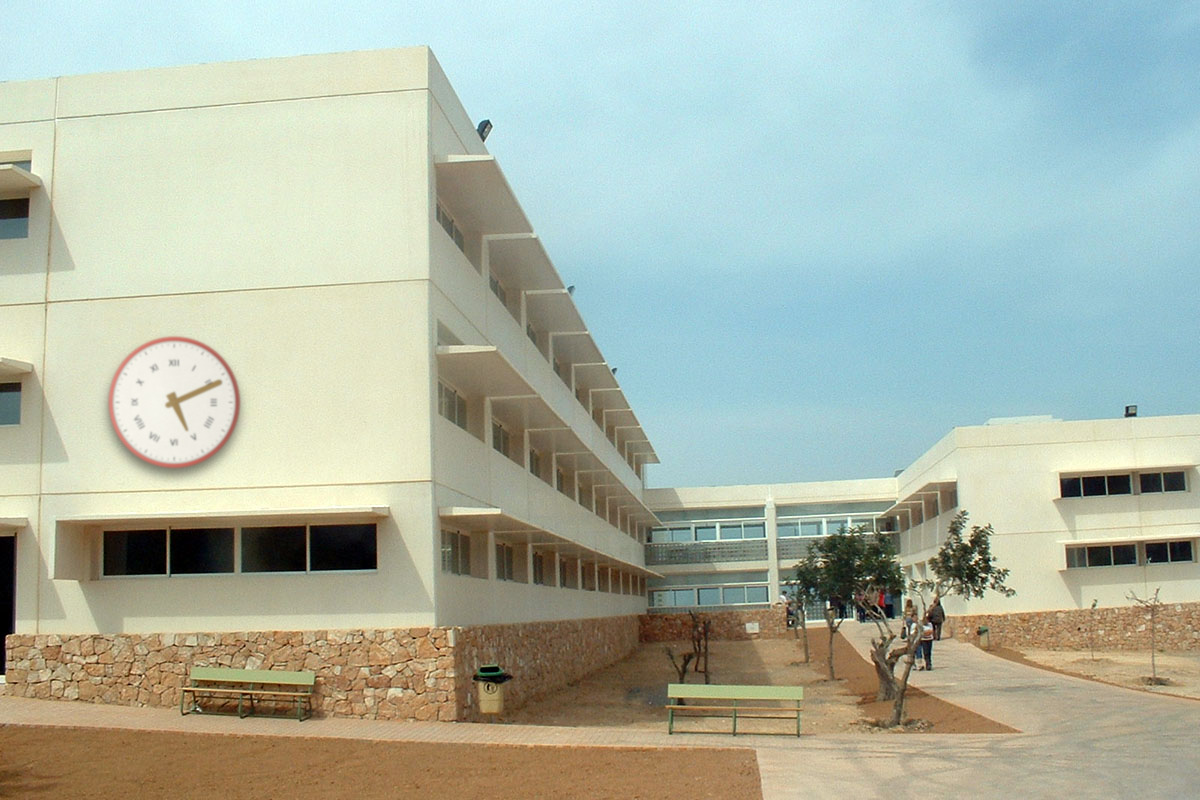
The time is **5:11**
